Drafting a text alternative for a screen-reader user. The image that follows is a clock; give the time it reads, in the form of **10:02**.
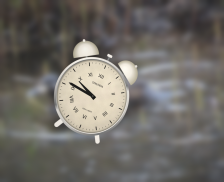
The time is **9:46**
